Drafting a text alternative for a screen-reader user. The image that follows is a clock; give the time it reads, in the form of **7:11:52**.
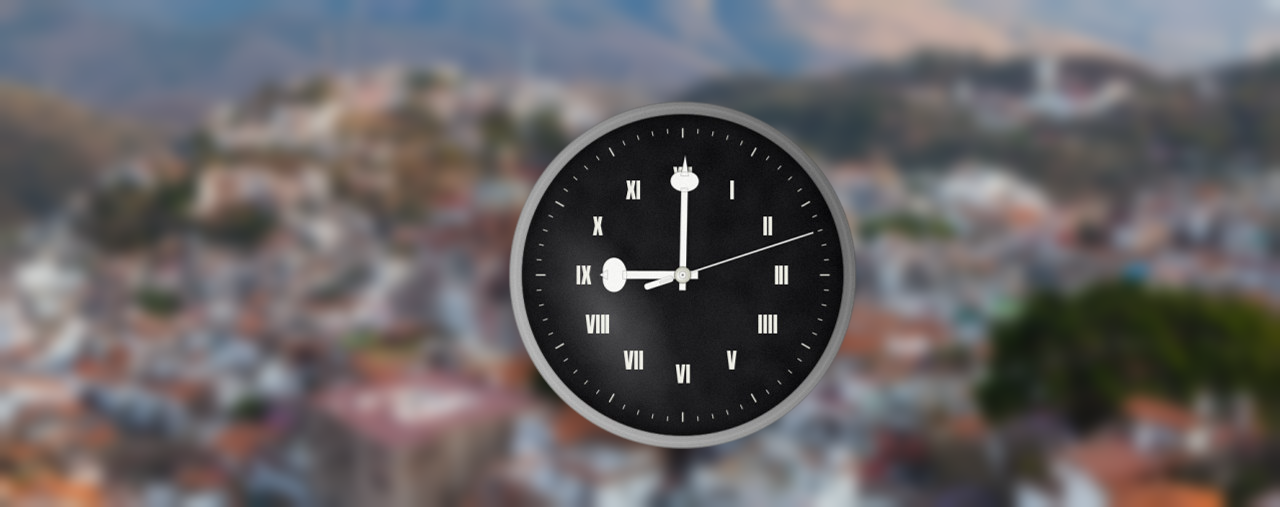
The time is **9:00:12**
